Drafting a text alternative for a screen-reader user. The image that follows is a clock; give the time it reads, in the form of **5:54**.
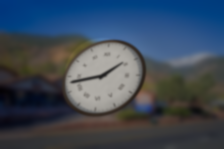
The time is **1:43**
